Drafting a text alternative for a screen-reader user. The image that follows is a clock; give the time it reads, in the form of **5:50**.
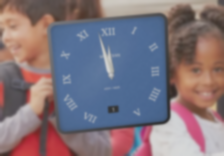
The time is **11:58**
